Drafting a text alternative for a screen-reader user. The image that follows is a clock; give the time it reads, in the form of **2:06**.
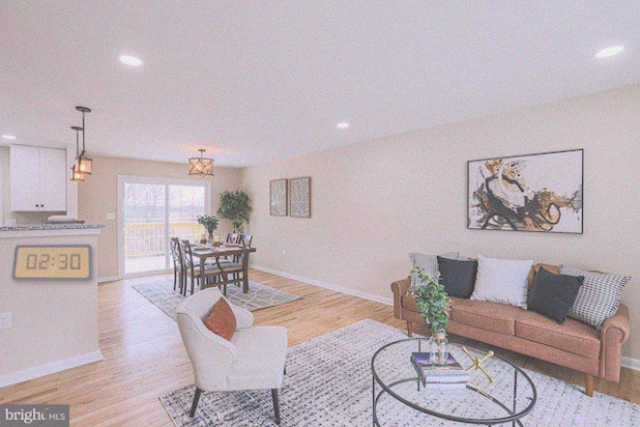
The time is **2:30**
